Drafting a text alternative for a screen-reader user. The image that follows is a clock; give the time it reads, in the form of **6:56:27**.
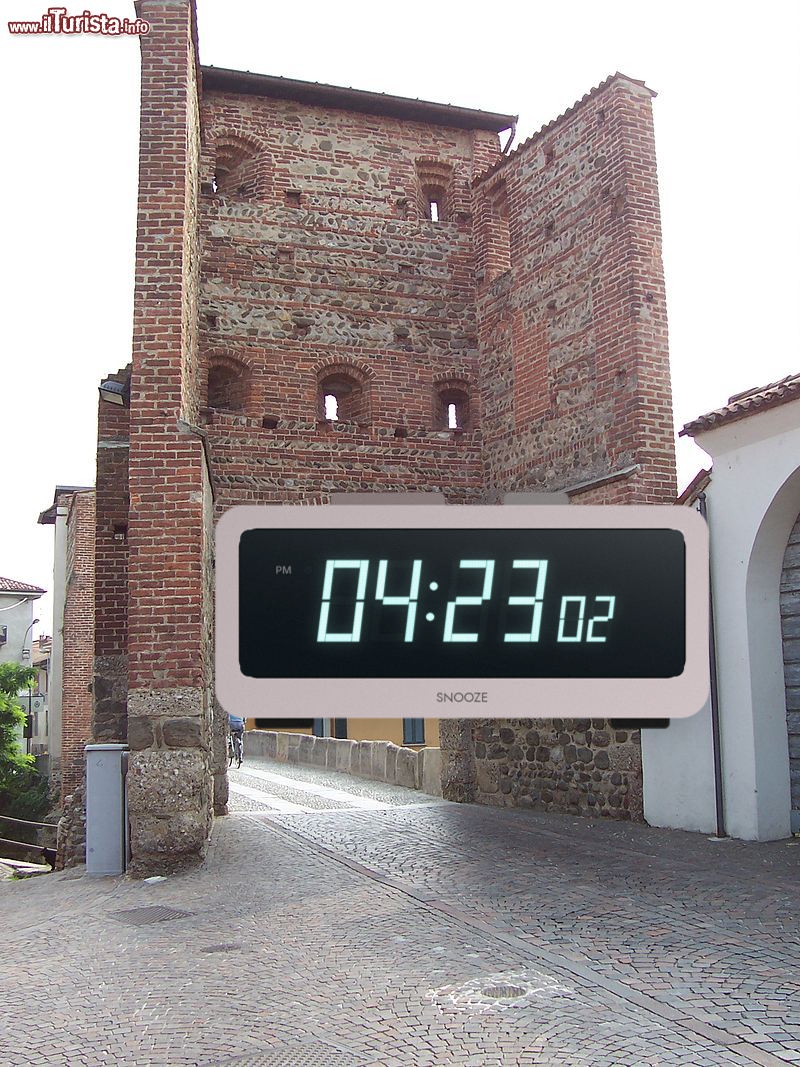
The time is **4:23:02**
